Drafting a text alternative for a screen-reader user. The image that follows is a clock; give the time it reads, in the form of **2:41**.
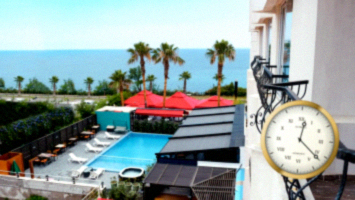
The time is **12:22**
